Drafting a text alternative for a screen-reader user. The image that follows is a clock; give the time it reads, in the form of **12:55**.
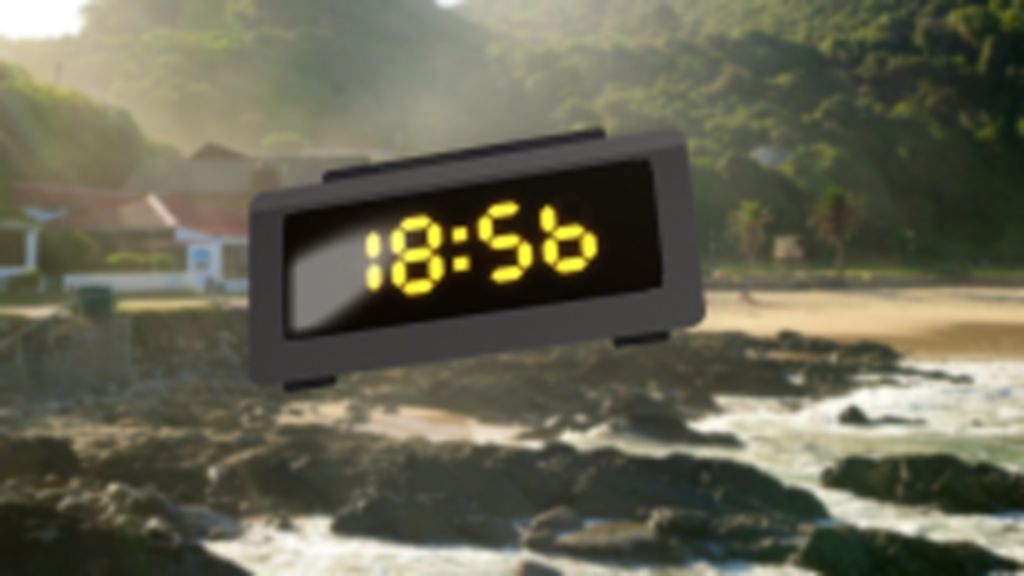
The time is **18:56**
